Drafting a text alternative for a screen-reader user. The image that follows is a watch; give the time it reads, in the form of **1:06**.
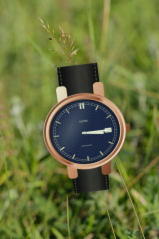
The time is **3:15**
